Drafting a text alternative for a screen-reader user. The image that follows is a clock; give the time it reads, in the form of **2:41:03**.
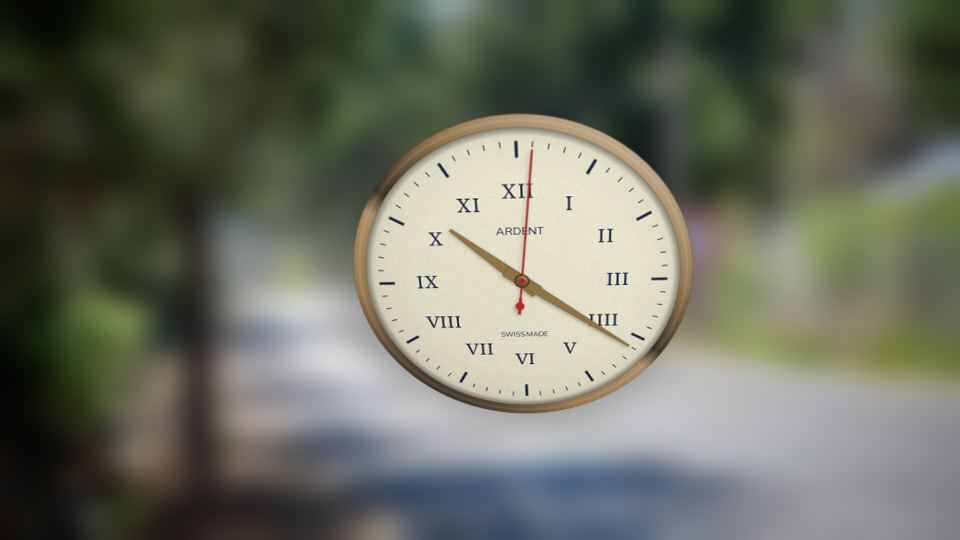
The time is **10:21:01**
